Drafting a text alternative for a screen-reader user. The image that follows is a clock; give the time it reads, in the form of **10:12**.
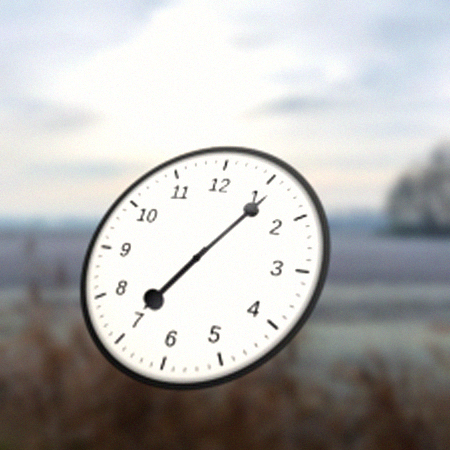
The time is **7:06**
